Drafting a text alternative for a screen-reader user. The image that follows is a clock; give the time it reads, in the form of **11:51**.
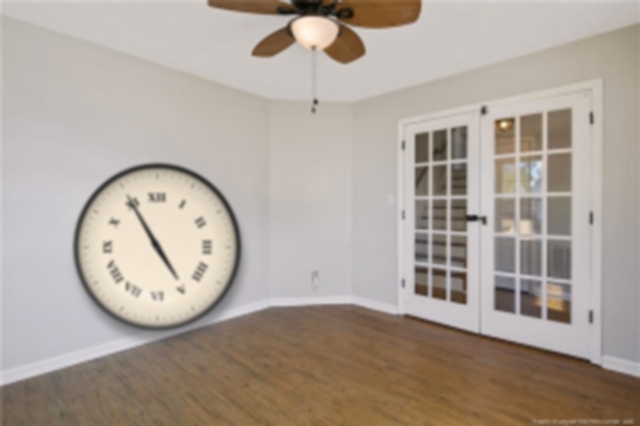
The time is **4:55**
